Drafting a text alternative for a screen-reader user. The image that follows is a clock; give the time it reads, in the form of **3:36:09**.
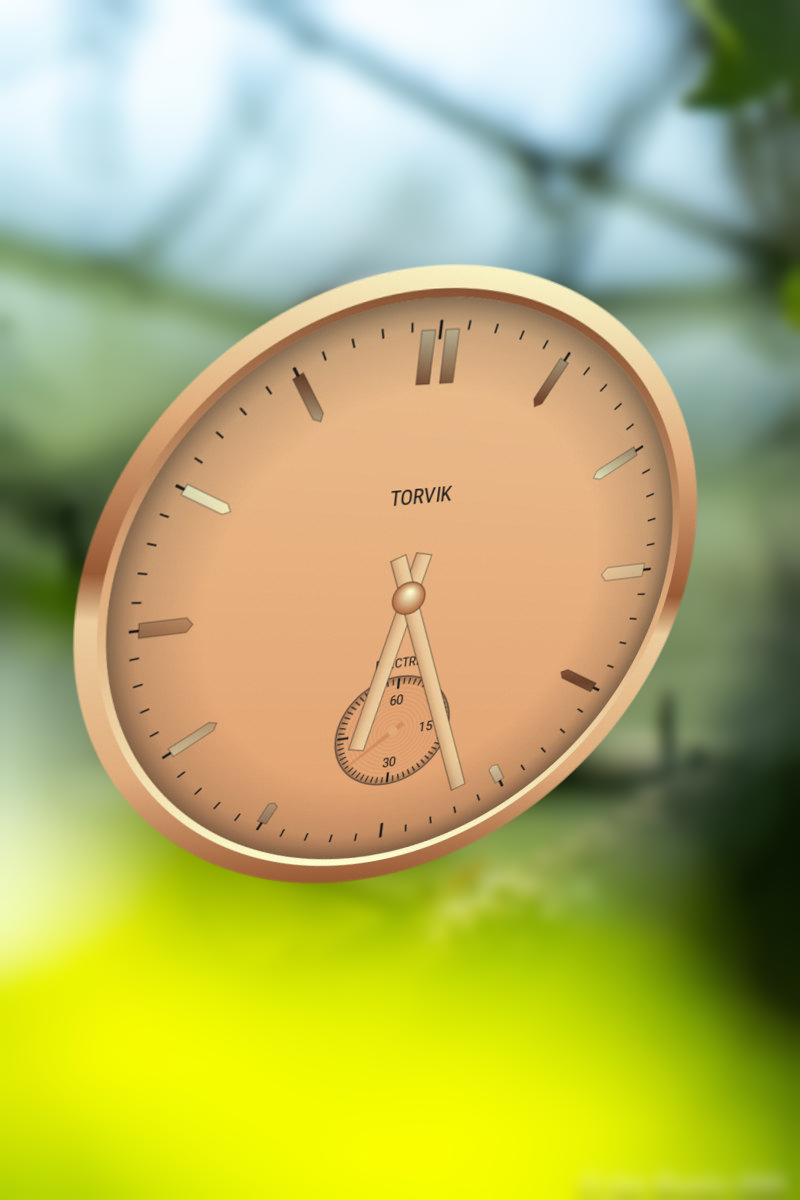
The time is **6:26:39**
